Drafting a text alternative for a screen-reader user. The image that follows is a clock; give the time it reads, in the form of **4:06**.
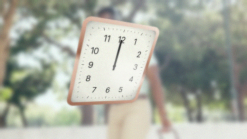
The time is **12:00**
